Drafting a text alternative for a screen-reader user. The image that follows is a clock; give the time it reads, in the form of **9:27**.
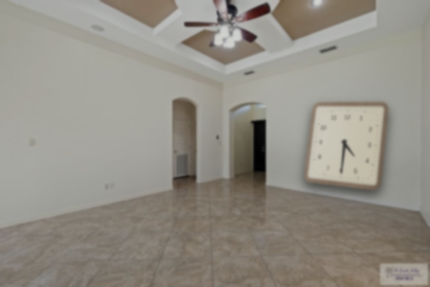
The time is **4:30**
